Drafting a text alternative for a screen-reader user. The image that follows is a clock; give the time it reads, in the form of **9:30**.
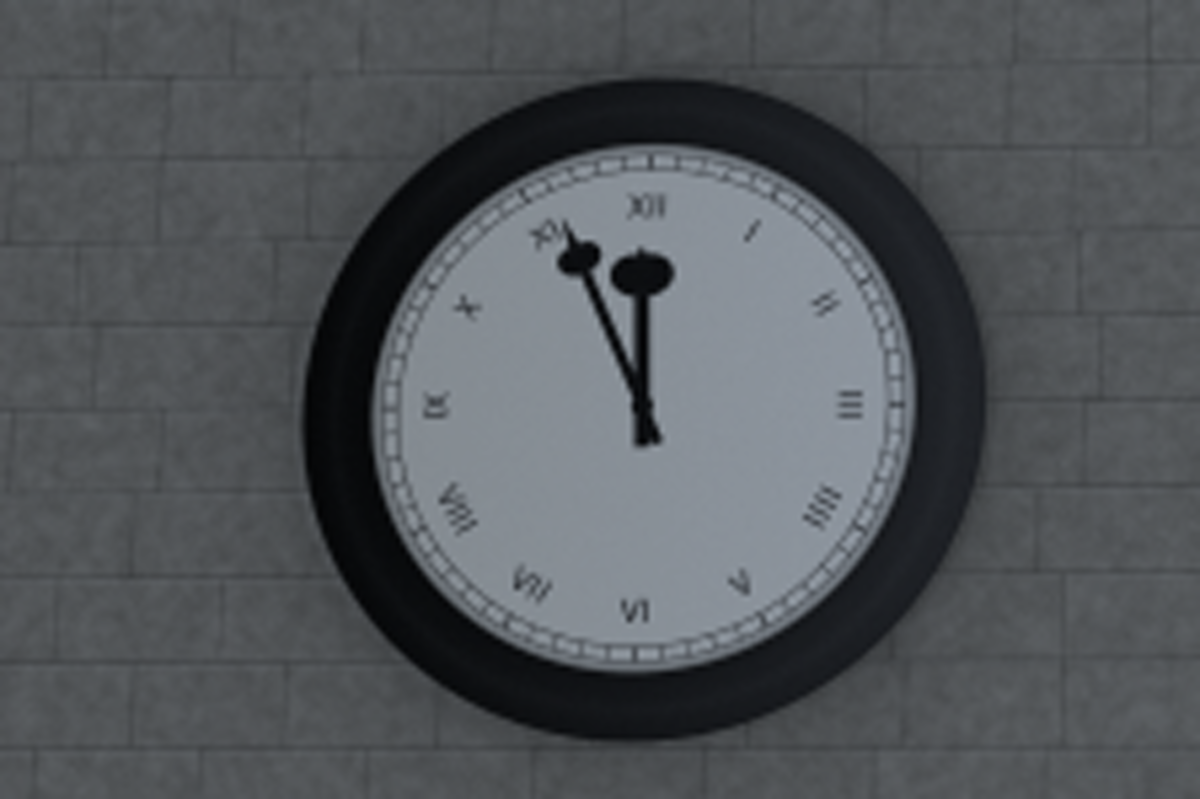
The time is **11:56**
